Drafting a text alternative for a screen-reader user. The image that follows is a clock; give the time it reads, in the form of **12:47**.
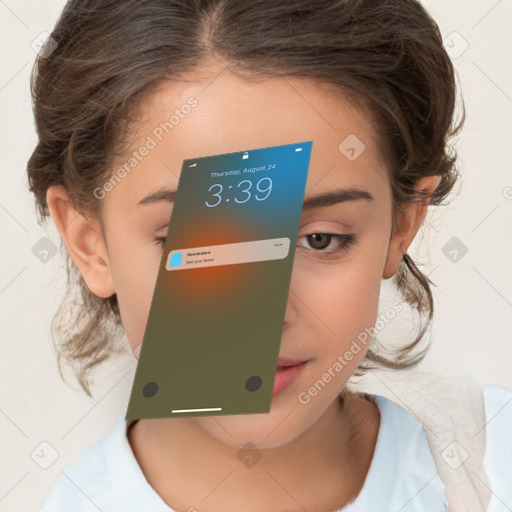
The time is **3:39**
